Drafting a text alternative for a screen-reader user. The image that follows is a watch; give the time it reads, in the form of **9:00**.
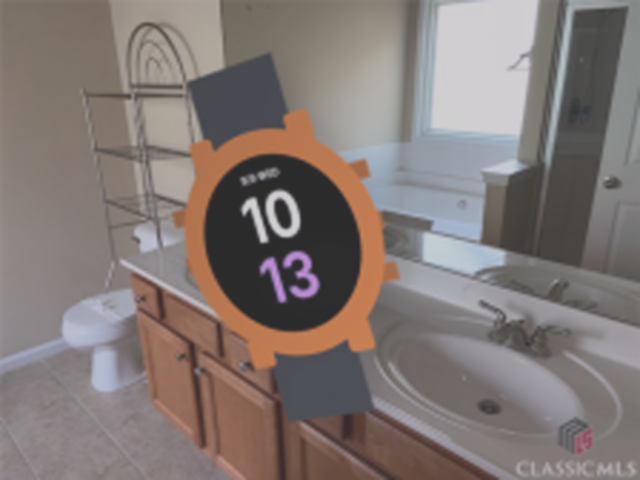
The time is **10:13**
